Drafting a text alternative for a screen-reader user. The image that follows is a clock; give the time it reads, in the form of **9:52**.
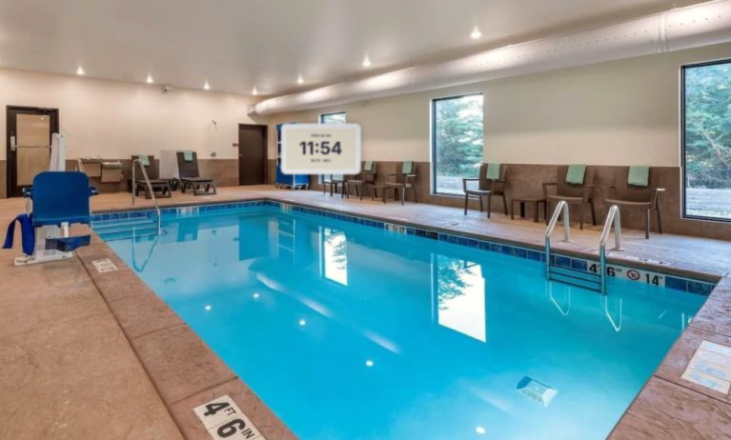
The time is **11:54**
